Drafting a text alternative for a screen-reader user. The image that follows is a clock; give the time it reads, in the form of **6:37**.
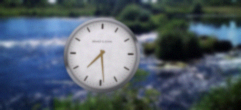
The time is **7:29**
